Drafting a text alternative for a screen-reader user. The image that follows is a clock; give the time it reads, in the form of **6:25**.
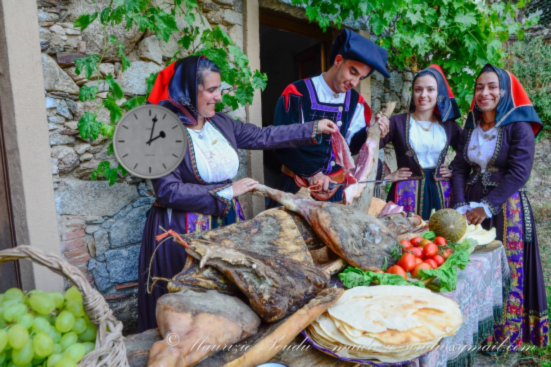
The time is **2:02**
